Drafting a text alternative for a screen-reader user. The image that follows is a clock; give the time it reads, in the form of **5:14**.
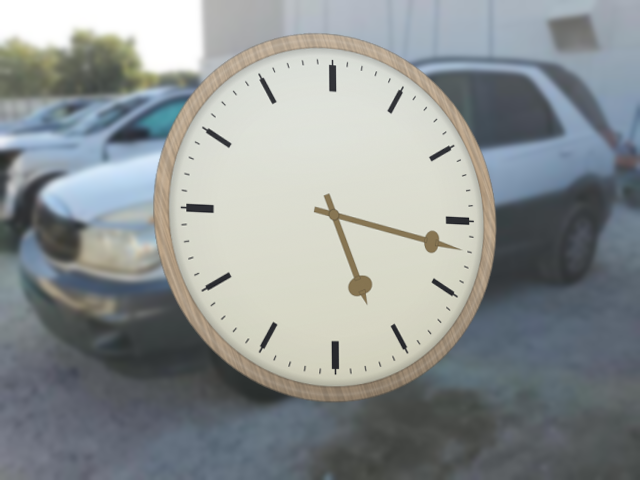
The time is **5:17**
